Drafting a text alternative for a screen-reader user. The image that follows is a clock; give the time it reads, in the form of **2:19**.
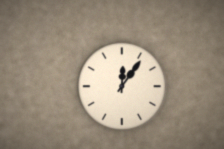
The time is **12:06**
